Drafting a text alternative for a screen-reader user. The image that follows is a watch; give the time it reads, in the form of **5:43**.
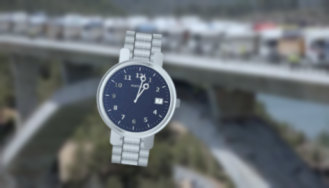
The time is **1:02**
